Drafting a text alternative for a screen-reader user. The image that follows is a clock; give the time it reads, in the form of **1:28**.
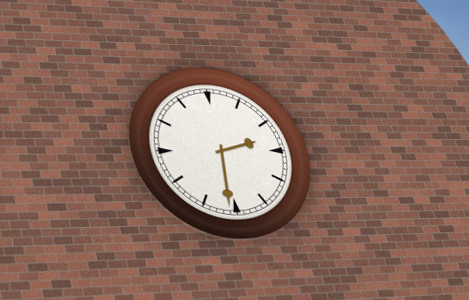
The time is **2:31**
